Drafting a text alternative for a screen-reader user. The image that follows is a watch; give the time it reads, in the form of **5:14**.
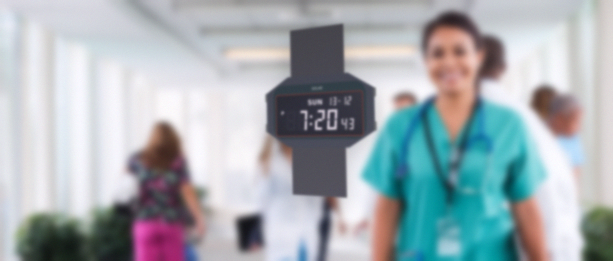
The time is **7:20**
